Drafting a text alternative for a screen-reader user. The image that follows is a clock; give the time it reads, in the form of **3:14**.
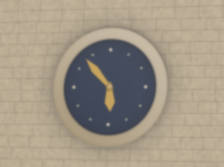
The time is **5:53**
